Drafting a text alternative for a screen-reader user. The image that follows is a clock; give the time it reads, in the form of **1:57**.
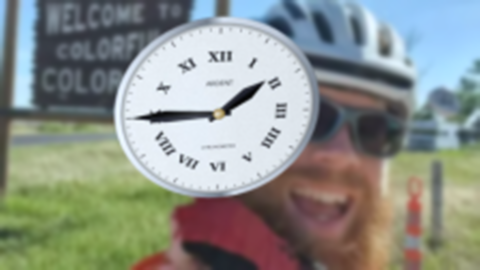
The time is **1:45**
